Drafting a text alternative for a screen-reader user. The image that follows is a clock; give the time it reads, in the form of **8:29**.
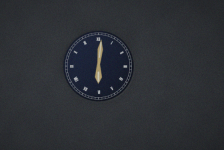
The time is **6:01**
